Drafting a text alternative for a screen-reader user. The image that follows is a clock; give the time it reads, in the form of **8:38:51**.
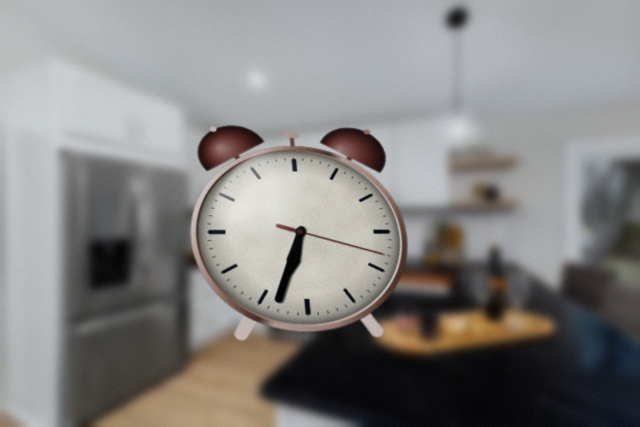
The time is **6:33:18**
